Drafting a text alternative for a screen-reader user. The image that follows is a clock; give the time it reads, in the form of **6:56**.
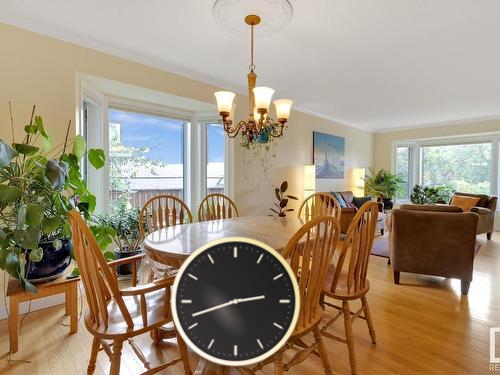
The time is **2:42**
